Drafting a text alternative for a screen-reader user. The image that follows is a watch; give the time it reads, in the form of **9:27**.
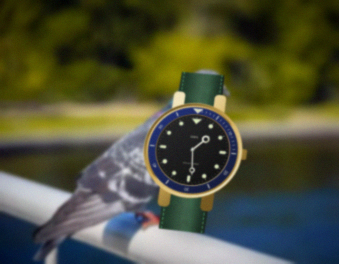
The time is **1:29**
